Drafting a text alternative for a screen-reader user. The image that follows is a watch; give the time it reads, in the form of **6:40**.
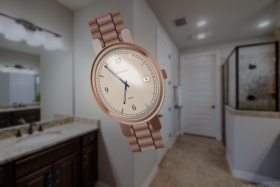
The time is **6:54**
